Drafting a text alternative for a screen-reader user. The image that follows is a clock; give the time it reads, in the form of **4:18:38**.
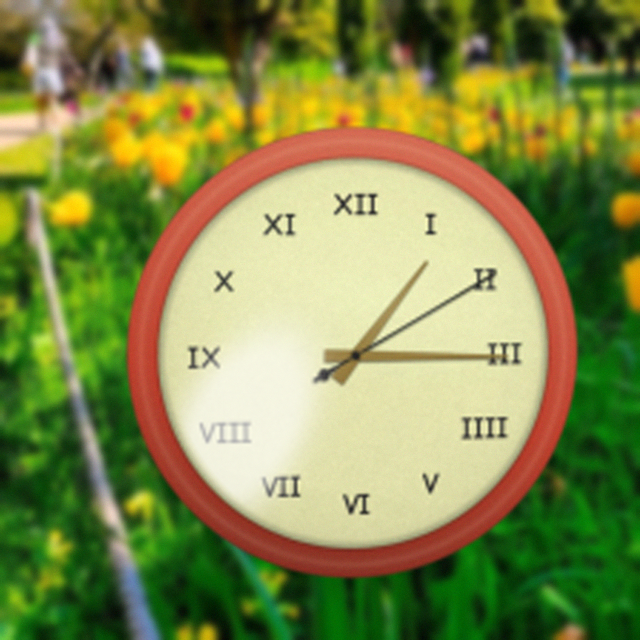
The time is **1:15:10**
